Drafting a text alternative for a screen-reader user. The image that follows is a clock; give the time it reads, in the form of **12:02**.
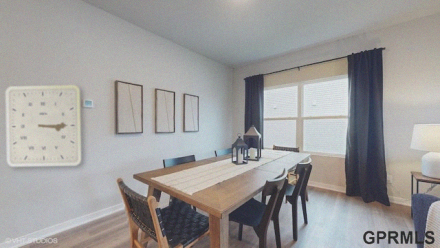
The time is **3:15**
